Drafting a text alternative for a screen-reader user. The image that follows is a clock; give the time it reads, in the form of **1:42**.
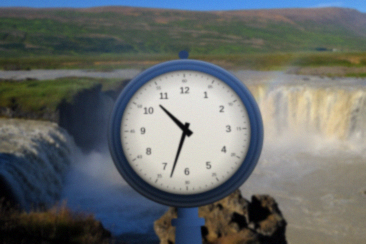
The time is **10:33**
